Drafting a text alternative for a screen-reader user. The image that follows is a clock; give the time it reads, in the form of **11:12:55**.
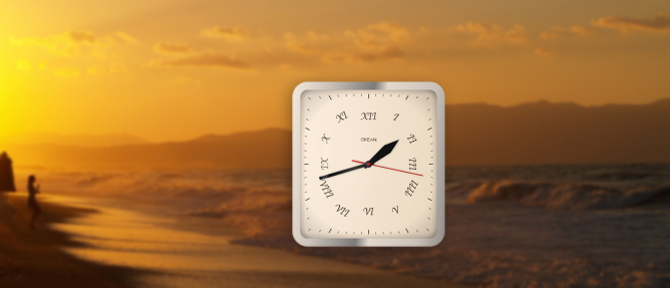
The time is **1:42:17**
